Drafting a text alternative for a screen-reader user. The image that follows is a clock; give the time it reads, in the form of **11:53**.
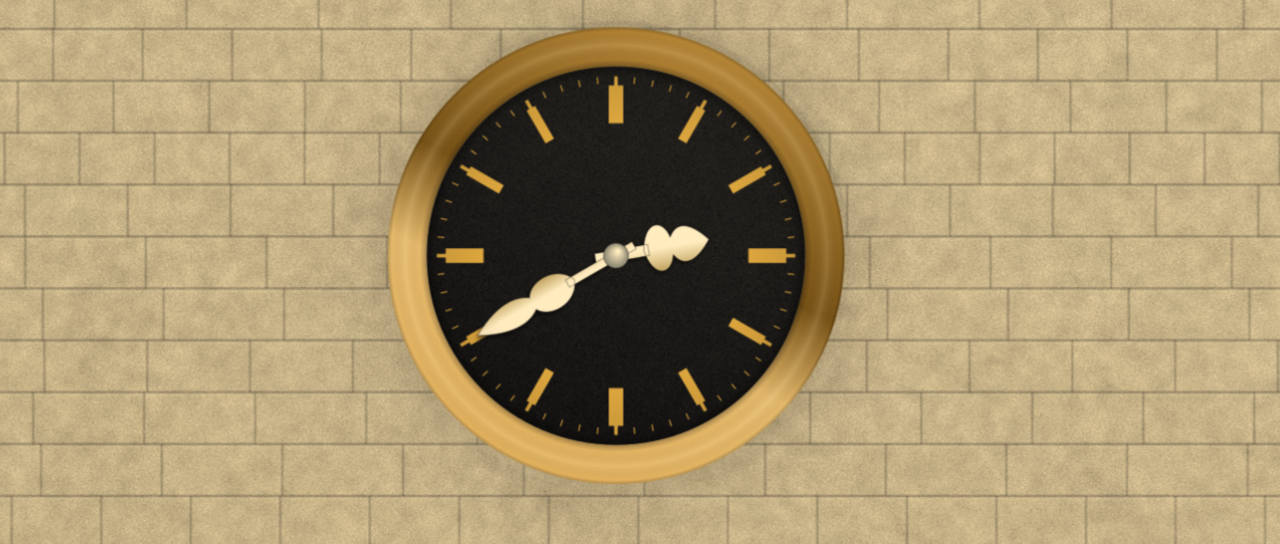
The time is **2:40**
